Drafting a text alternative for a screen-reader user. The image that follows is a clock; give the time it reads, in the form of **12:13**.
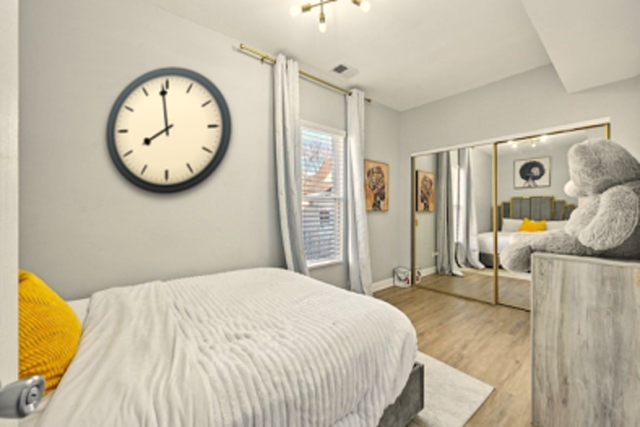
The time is **7:59**
